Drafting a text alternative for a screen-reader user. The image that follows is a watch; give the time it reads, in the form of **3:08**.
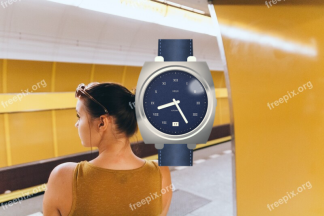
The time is **8:25**
